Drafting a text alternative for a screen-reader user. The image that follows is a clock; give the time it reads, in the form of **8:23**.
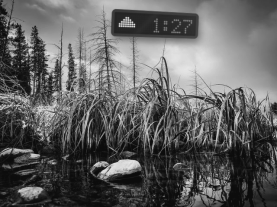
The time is **1:27**
